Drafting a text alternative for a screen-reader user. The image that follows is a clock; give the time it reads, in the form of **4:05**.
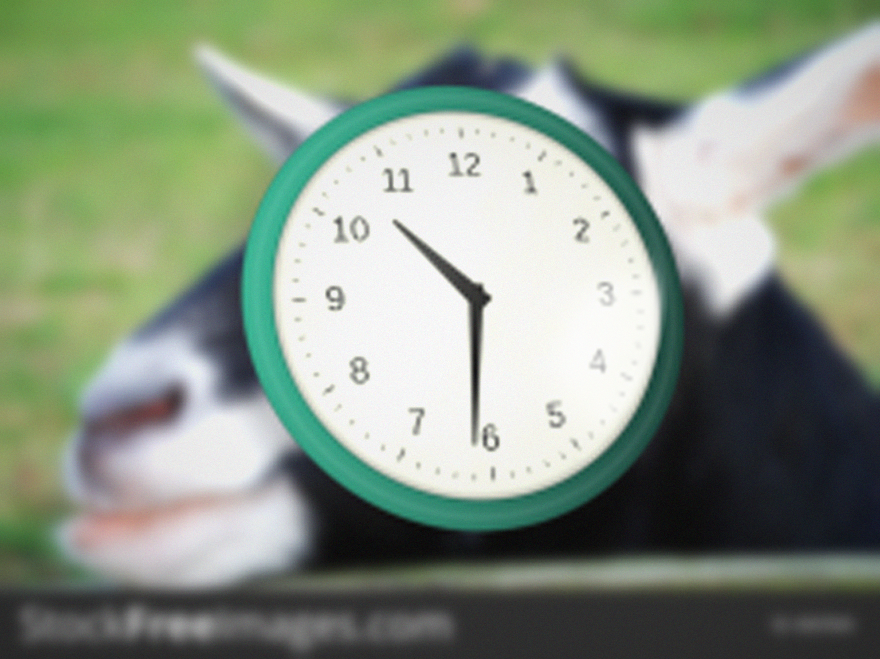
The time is **10:31**
